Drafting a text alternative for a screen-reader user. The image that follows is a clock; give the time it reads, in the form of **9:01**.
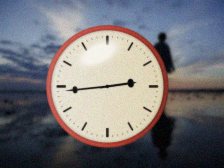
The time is **2:44**
